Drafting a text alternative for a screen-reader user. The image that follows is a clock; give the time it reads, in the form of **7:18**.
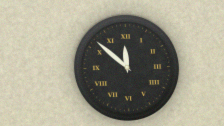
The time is **11:52**
